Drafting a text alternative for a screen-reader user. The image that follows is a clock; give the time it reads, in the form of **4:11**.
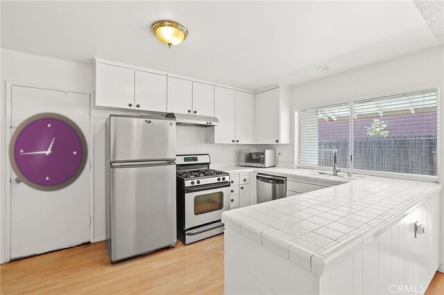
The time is **12:44**
